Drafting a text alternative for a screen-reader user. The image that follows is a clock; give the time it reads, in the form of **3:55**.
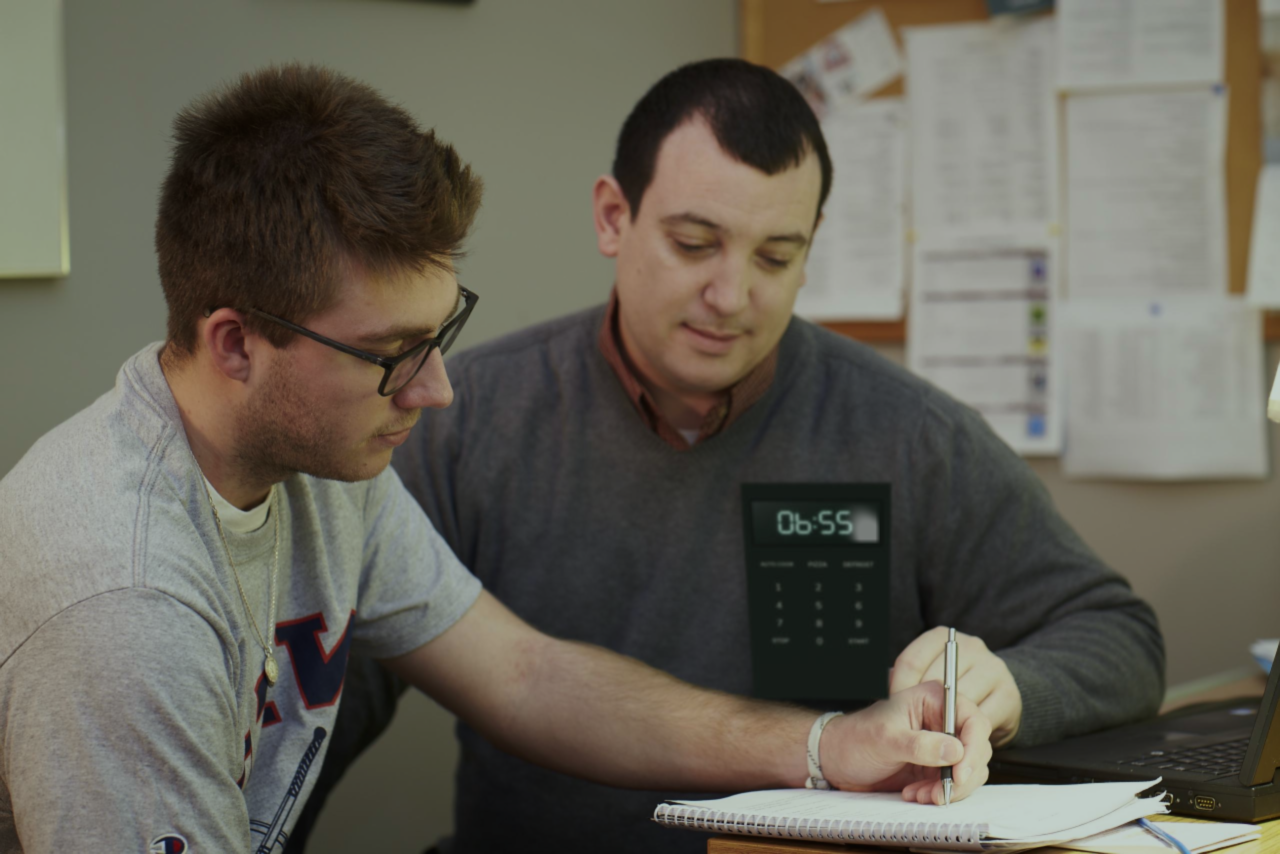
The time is **6:55**
